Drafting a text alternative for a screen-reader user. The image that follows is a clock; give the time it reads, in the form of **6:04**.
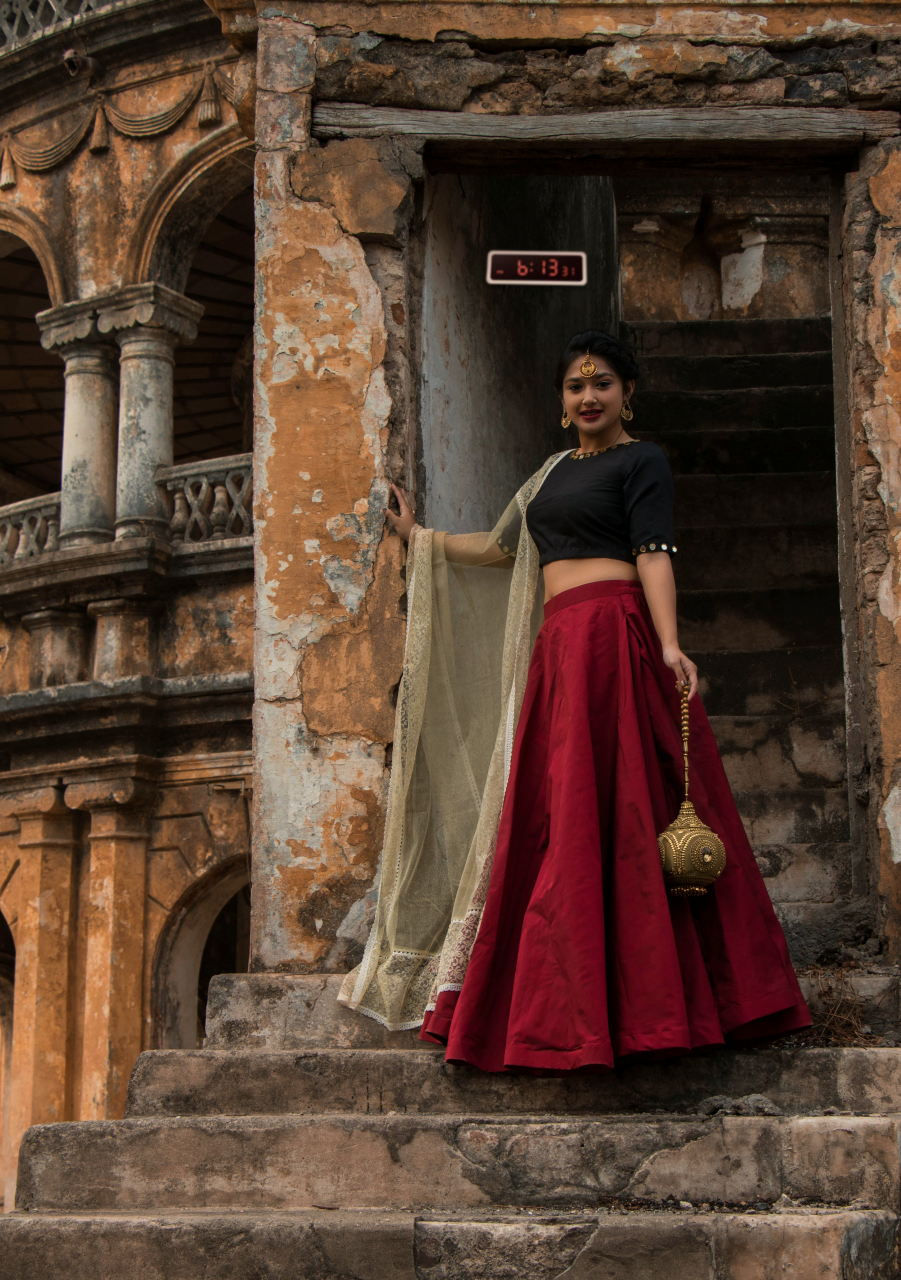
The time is **6:13**
